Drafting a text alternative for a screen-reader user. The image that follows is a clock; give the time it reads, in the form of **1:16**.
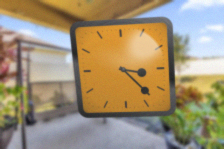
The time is **3:23**
